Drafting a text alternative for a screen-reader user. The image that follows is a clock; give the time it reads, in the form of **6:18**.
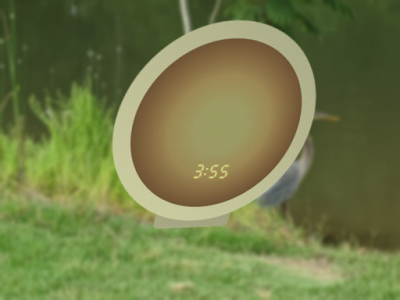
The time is **3:55**
